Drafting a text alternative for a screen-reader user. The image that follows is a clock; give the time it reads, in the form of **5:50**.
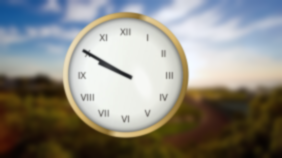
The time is **9:50**
